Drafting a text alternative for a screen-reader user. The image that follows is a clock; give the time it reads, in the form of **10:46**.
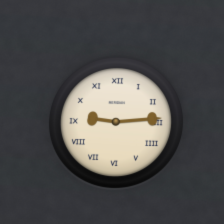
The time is **9:14**
